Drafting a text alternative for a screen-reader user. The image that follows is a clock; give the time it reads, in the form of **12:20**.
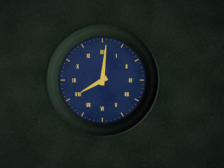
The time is **8:01**
